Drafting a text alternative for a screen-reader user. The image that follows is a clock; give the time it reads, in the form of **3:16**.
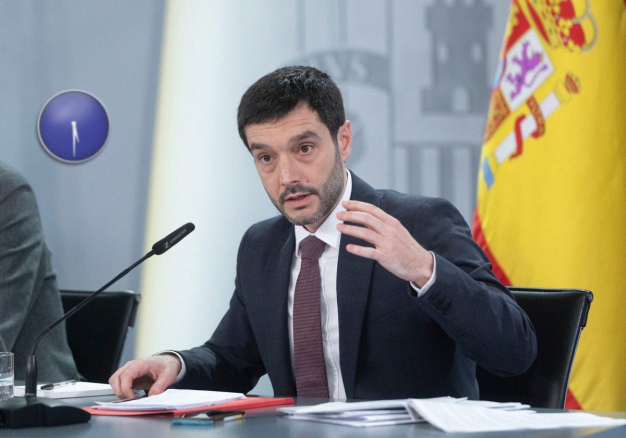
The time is **5:30**
